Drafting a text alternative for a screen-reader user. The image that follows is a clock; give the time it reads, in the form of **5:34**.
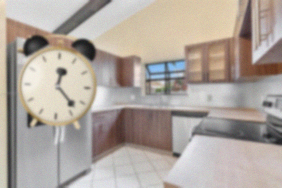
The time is **12:23**
